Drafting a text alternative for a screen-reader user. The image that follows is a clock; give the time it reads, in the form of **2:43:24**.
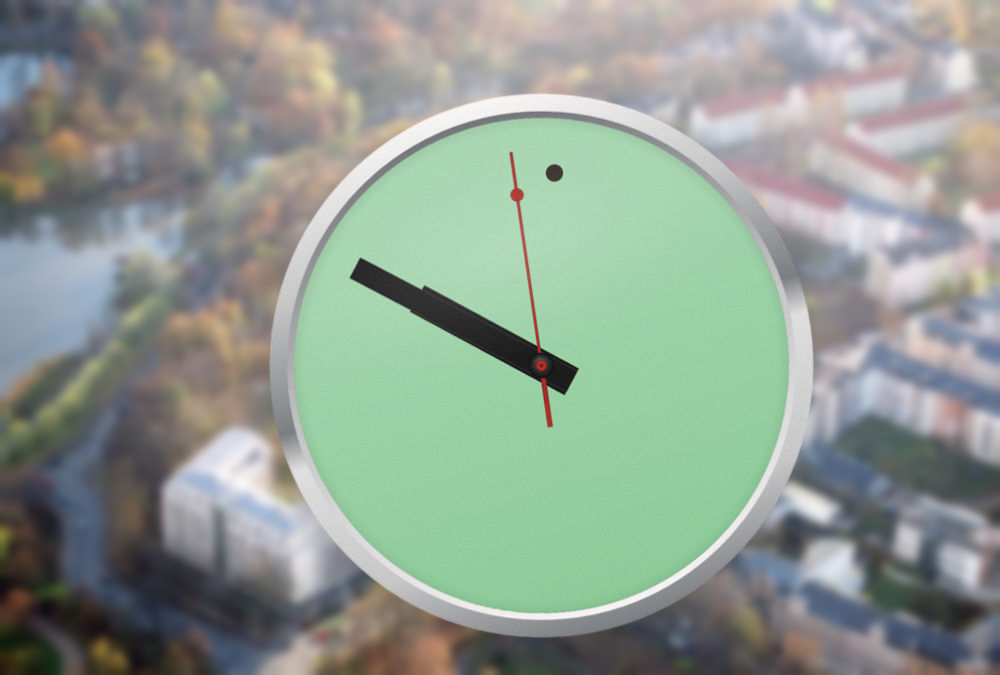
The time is **9:48:58**
